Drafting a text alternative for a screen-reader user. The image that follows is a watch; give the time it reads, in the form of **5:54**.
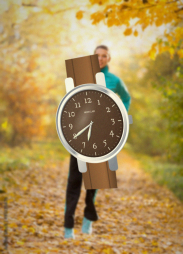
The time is **6:40**
